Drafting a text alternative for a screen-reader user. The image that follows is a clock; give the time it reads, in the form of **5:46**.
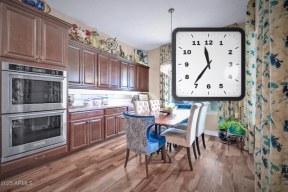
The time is **11:36**
